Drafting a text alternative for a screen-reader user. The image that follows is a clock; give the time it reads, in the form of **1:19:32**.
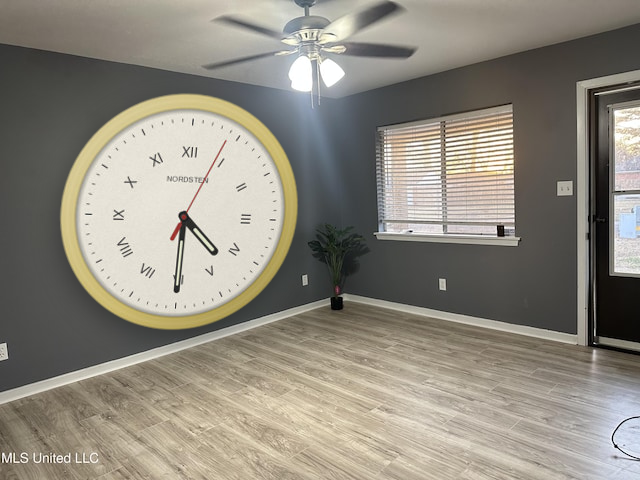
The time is **4:30:04**
